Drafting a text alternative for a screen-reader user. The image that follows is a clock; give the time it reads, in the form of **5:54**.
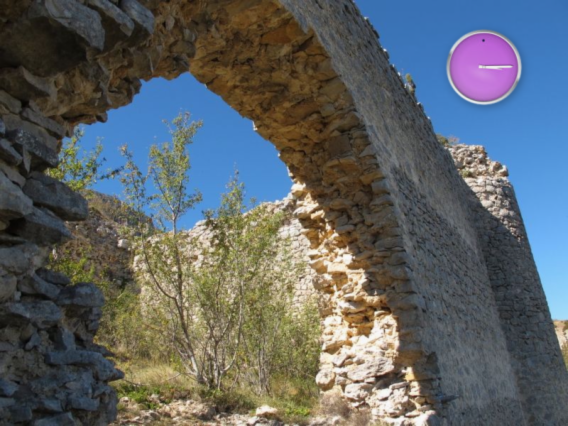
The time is **3:15**
